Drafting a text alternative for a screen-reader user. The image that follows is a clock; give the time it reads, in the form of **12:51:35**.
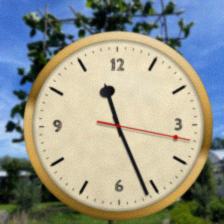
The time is **11:26:17**
